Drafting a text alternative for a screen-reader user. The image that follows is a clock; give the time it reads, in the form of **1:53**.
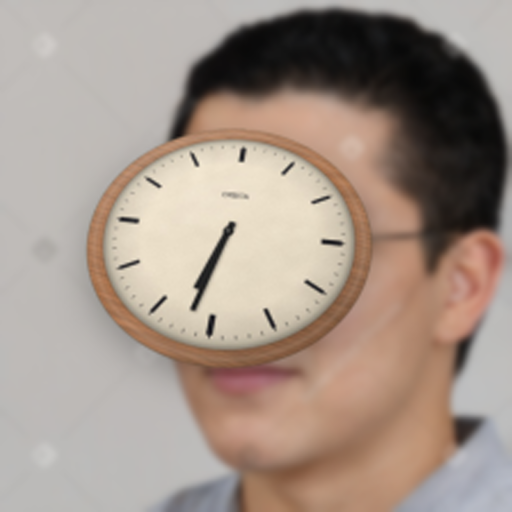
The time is **6:32**
